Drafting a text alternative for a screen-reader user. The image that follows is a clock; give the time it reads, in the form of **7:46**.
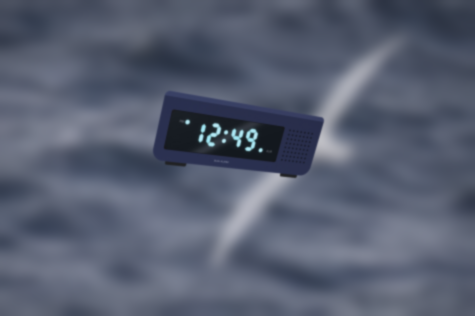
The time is **12:49**
